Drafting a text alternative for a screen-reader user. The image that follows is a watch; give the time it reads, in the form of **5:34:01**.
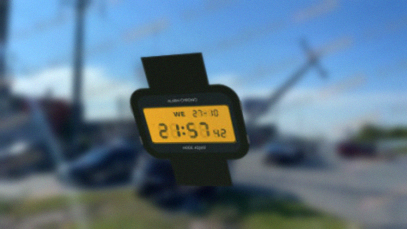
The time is **21:57:42**
